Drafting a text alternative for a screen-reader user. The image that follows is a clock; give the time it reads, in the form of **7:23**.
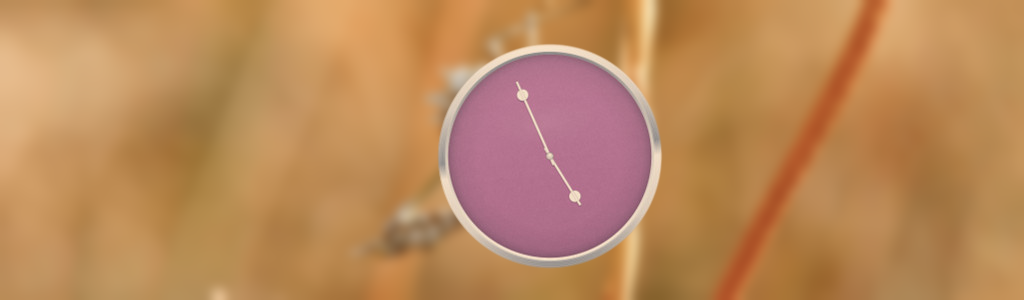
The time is **4:56**
